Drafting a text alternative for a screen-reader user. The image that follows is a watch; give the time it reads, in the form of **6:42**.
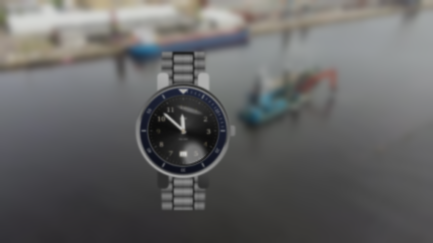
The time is **11:52**
